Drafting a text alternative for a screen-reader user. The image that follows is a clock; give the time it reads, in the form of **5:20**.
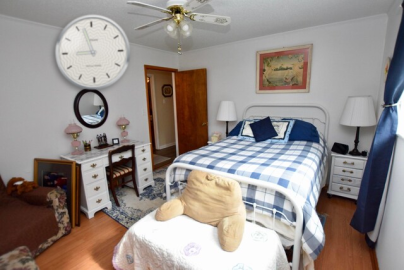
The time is **8:57**
